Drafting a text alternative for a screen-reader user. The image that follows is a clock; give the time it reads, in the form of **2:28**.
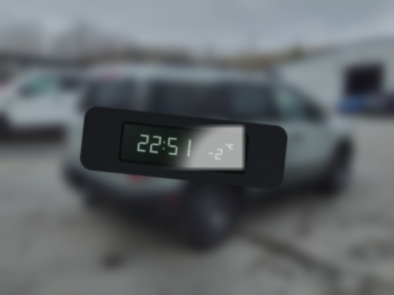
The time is **22:51**
